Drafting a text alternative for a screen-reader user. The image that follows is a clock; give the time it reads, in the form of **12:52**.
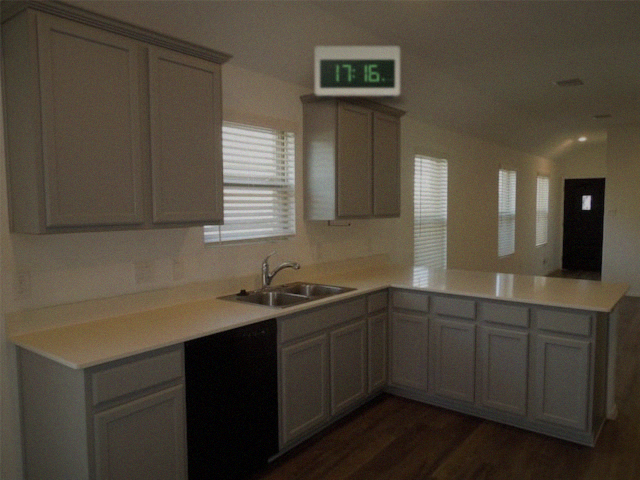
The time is **17:16**
